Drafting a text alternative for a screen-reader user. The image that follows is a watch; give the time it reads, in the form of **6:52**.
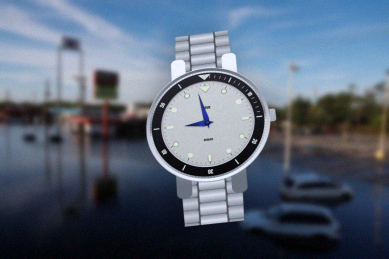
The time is **8:58**
